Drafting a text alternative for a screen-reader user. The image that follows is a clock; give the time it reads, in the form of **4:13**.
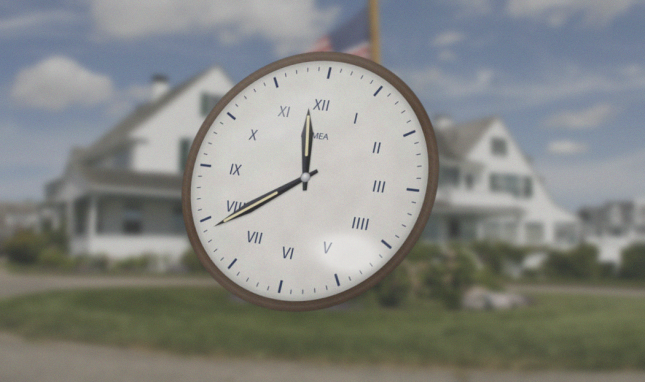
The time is **11:39**
